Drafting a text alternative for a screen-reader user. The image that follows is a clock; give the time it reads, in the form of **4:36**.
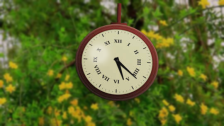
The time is **5:22**
